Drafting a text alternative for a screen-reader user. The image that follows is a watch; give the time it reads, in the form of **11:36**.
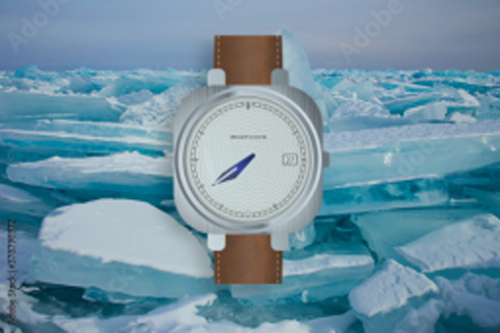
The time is **7:39**
